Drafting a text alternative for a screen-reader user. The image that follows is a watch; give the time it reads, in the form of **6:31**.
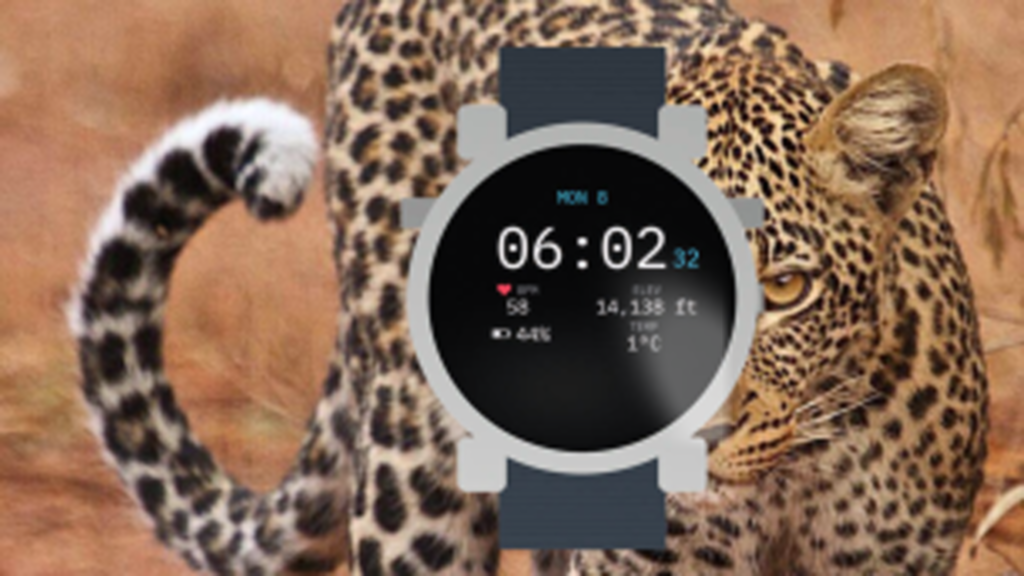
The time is **6:02**
